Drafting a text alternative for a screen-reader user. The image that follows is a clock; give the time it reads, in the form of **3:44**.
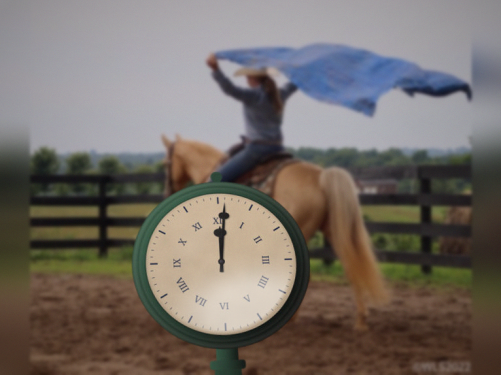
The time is **12:01**
